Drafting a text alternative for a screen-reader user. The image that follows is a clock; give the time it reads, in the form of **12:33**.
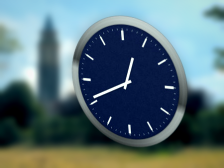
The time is **12:41**
